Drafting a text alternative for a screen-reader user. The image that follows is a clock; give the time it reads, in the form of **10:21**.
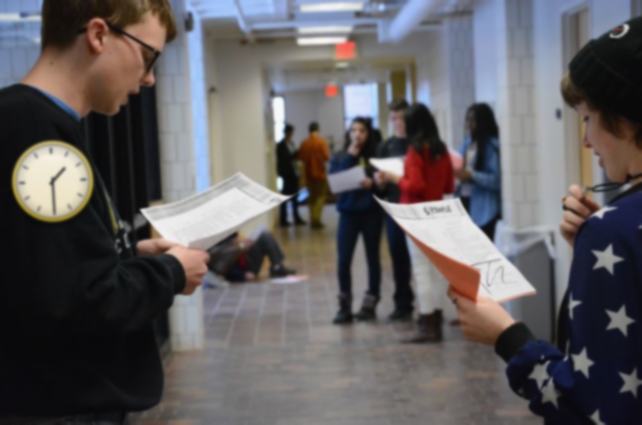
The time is **1:30**
